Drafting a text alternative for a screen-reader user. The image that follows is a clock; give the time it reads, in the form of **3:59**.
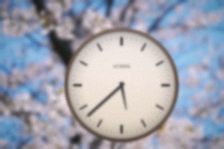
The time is **5:38**
